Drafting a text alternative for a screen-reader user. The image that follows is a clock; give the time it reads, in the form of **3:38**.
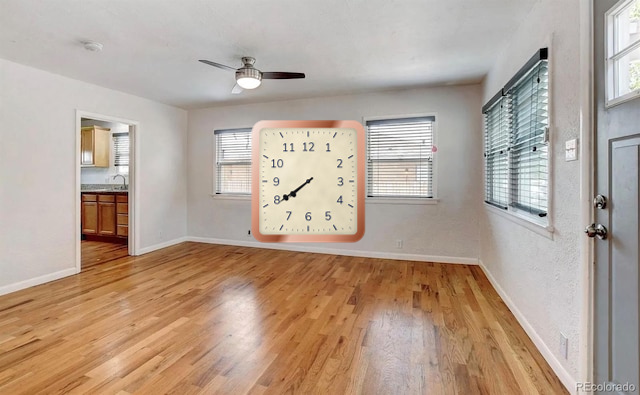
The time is **7:39**
